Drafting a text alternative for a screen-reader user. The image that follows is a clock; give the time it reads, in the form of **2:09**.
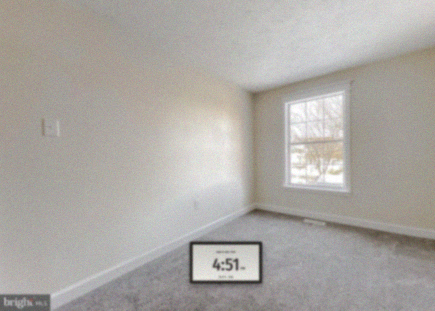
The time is **4:51**
